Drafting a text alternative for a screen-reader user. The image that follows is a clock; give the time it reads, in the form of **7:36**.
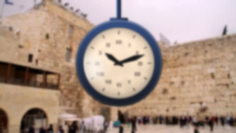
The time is **10:12**
